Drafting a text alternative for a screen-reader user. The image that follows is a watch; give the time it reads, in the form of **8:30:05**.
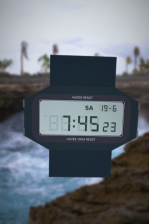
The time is **7:45:23**
